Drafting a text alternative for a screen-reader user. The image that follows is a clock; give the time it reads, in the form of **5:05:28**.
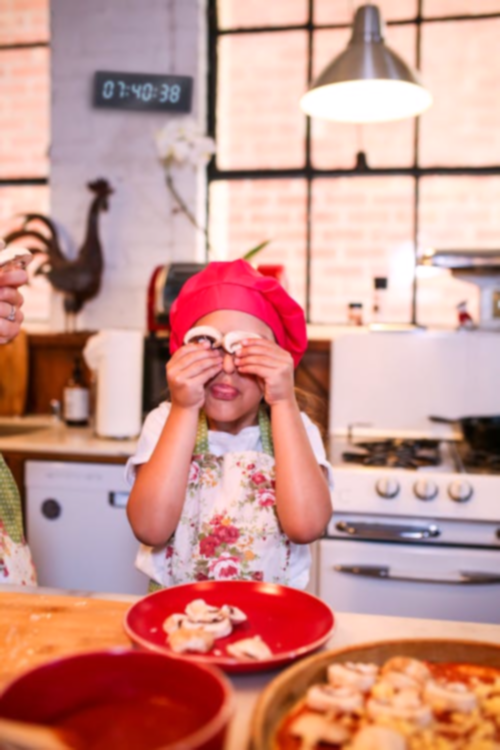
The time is **7:40:38**
